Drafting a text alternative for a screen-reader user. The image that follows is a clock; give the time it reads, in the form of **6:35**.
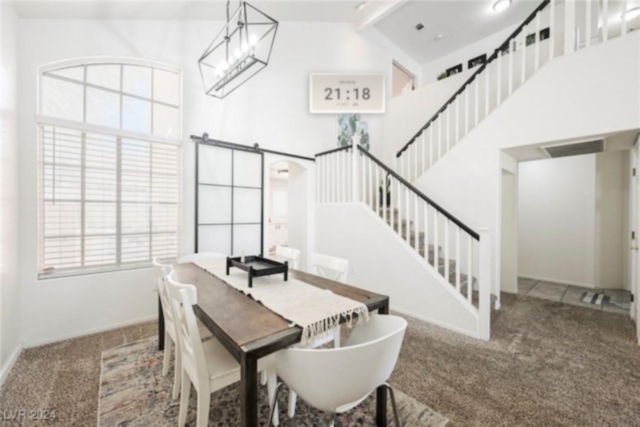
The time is **21:18**
